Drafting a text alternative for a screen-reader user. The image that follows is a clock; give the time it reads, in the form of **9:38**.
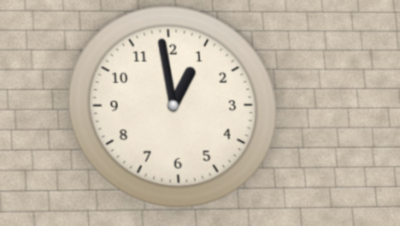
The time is **12:59**
